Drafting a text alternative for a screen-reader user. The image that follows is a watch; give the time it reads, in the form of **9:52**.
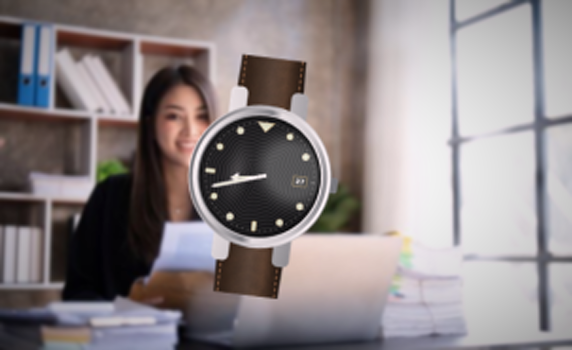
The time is **8:42**
